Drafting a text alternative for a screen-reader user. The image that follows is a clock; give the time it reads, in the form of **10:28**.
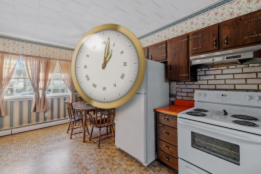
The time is **1:02**
